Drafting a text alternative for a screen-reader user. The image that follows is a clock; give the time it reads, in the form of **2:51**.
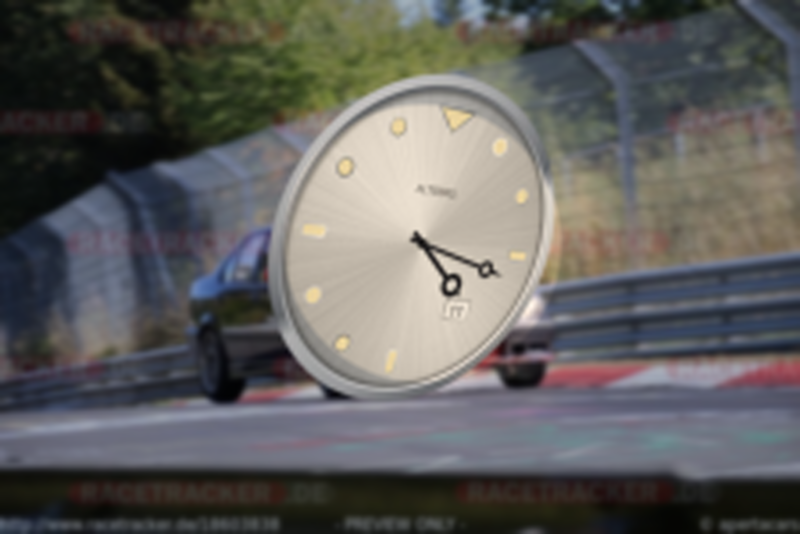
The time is **4:17**
